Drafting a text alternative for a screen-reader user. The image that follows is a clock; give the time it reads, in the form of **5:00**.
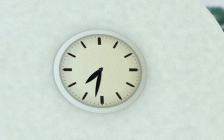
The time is **7:32**
